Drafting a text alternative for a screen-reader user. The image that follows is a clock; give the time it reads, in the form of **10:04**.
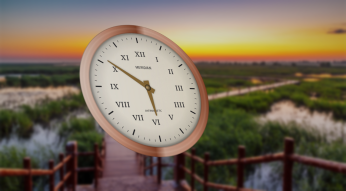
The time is **5:51**
